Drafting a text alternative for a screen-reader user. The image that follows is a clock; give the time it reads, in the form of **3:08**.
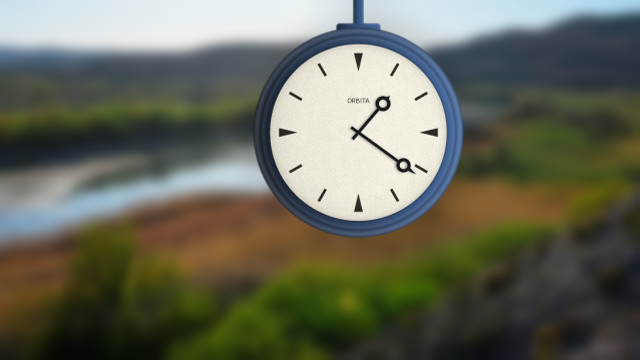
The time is **1:21**
